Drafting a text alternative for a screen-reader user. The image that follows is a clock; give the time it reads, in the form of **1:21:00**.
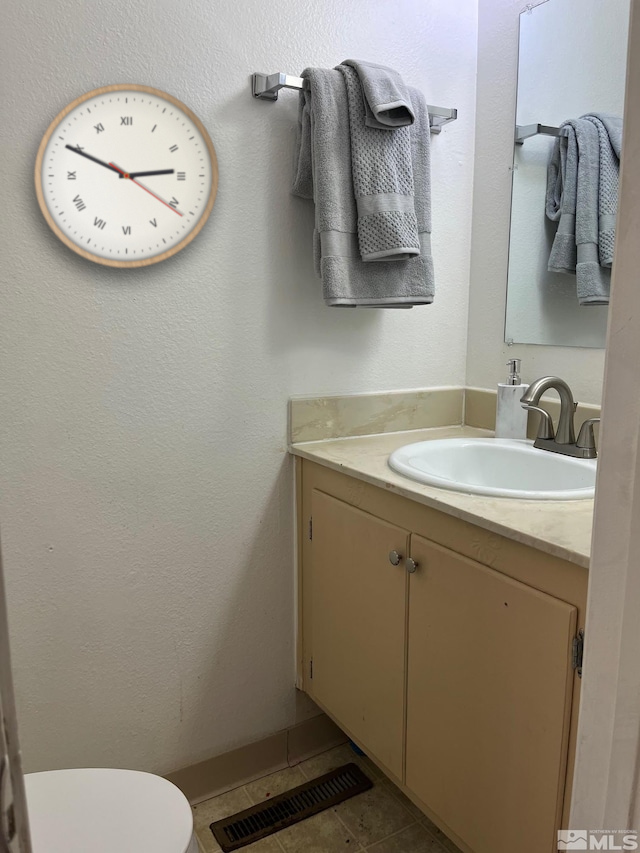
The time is **2:49:21**
